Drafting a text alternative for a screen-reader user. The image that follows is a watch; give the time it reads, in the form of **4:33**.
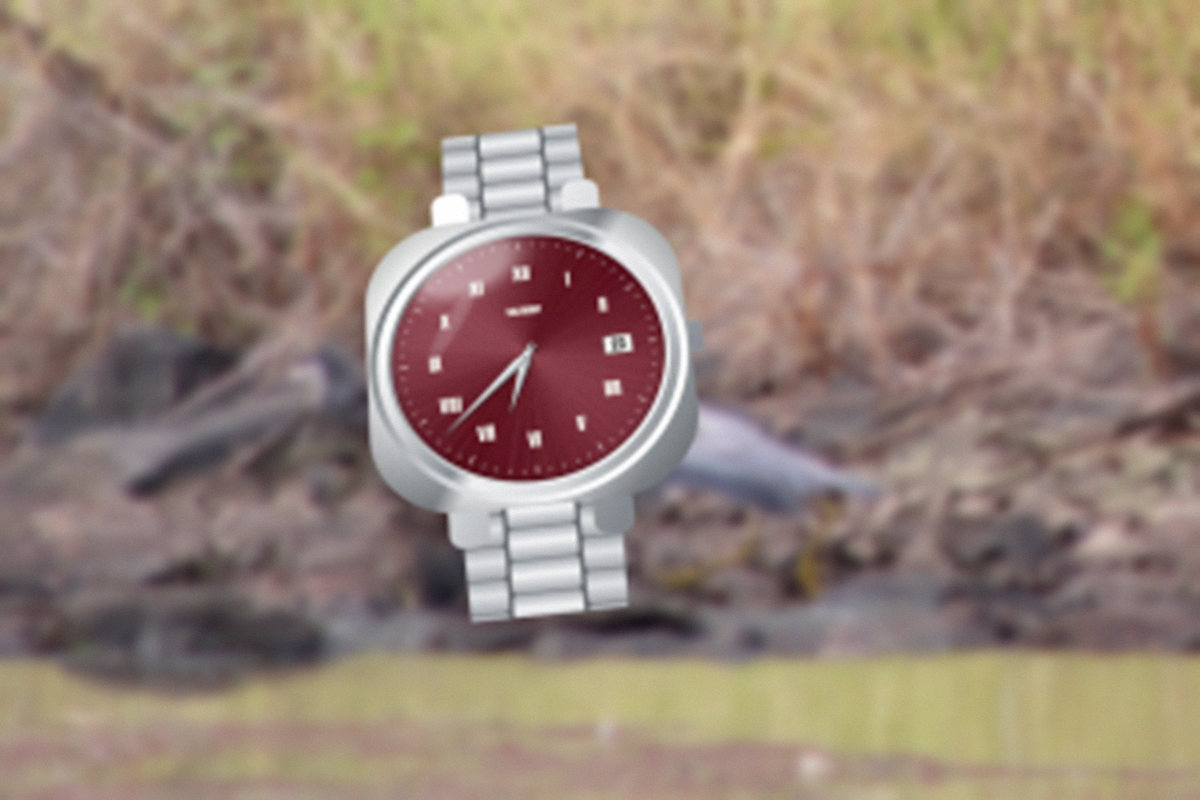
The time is **6:38**
